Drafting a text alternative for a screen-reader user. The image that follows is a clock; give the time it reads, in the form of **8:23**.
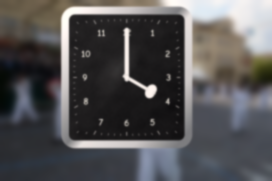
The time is **4:00**
